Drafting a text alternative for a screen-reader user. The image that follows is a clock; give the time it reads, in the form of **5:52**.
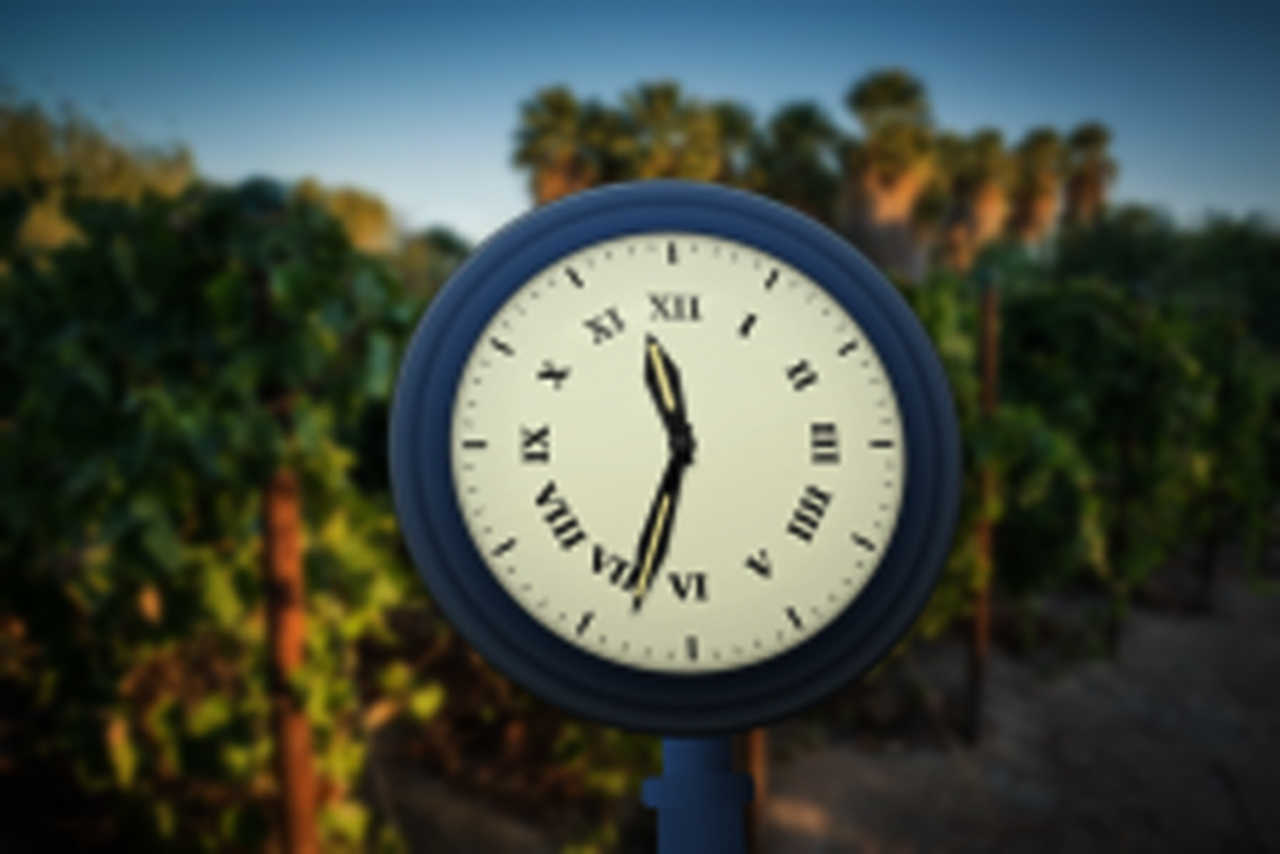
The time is **11:33**
